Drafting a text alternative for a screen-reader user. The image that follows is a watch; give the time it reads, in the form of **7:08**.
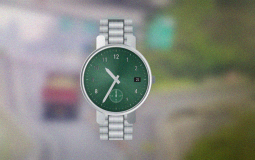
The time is **10:35**
